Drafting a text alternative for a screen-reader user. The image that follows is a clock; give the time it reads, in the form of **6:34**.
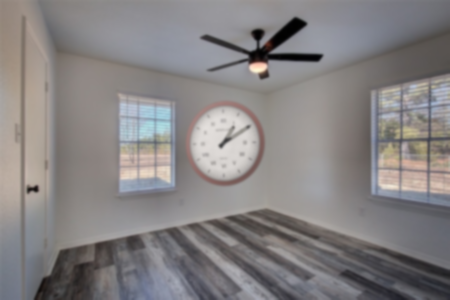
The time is **1:10**
